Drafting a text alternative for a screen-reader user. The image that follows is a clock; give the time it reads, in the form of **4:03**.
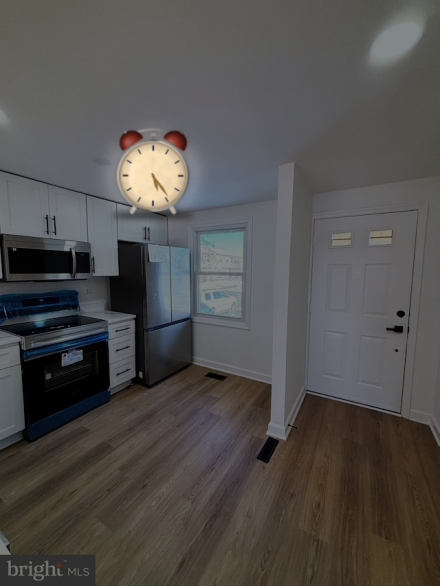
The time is **5:24**
